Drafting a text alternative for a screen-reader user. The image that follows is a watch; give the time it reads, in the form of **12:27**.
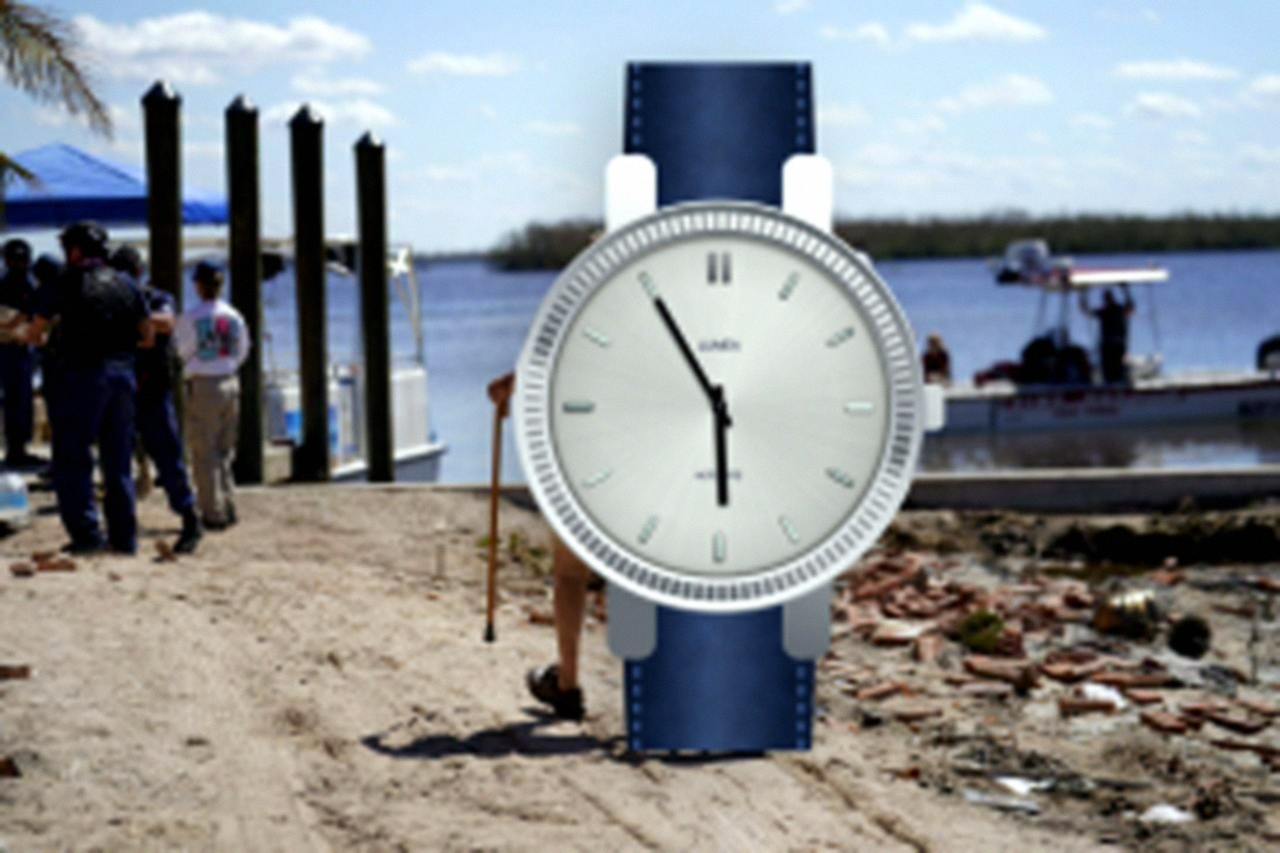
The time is **5:55**
